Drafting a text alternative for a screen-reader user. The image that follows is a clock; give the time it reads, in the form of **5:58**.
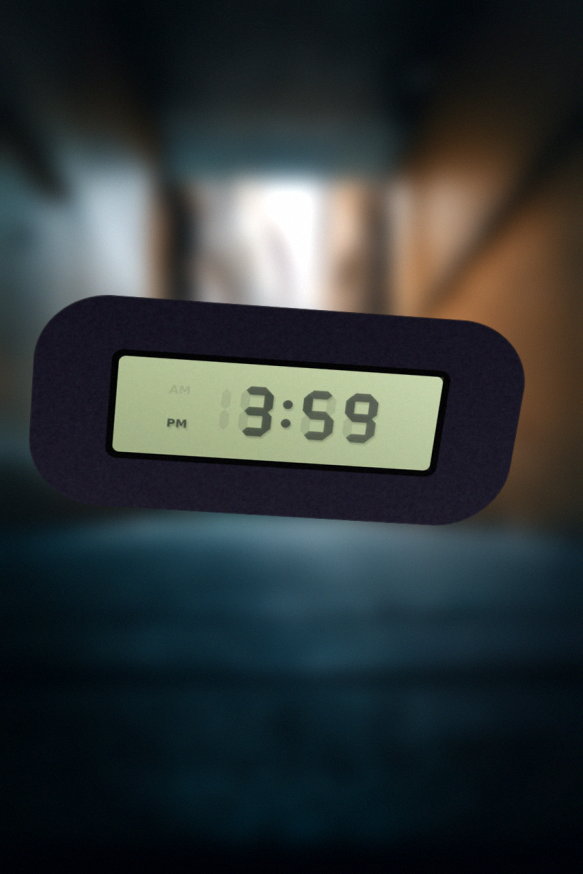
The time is **3:59**
